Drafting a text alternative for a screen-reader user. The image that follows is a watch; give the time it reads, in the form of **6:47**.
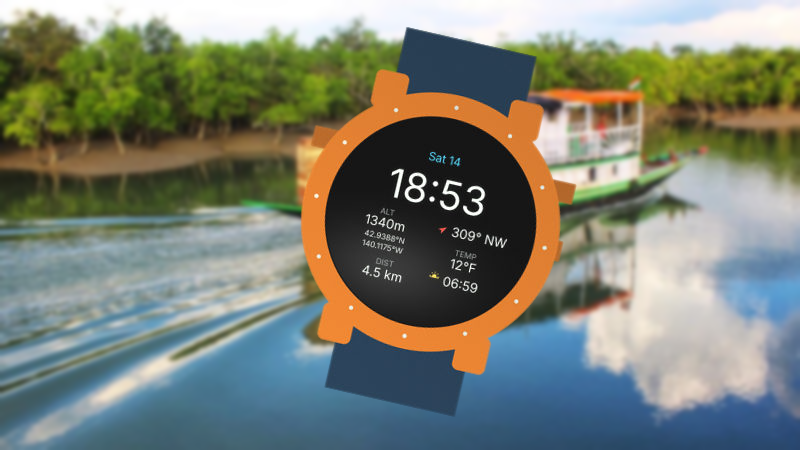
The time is **18:53**
